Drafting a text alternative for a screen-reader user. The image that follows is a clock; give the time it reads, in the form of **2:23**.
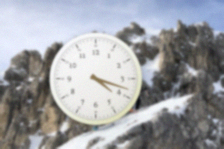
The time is **4:18**
